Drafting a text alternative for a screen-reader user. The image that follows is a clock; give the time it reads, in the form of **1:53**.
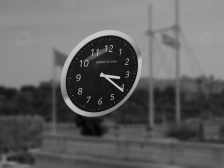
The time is **3:21**
